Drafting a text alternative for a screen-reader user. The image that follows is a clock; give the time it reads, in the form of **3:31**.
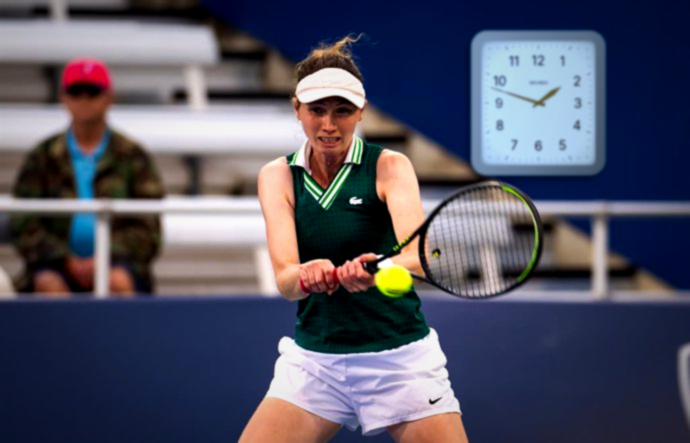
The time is **1:48**
